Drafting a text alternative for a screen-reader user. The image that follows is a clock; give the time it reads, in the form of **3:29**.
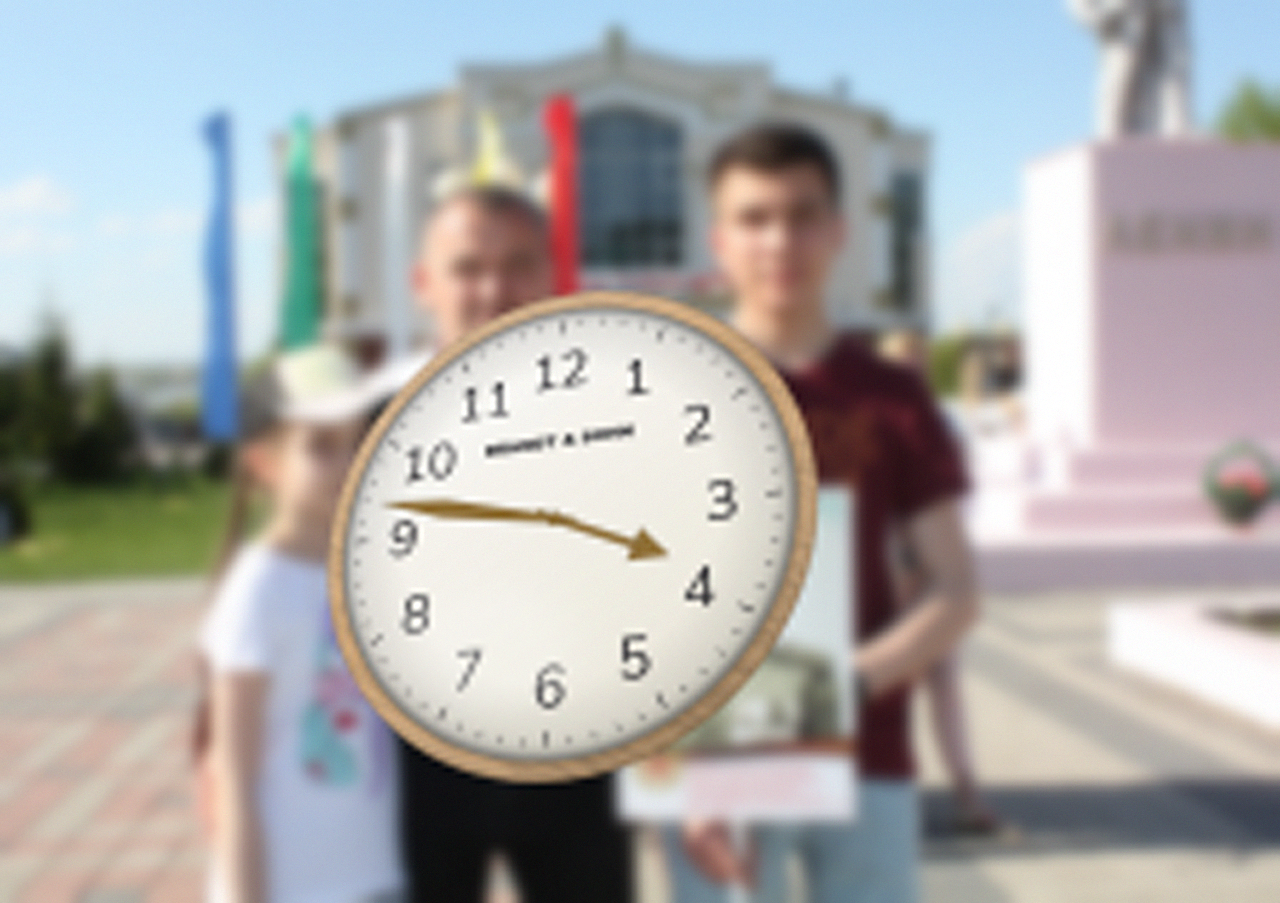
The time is **3:47**
